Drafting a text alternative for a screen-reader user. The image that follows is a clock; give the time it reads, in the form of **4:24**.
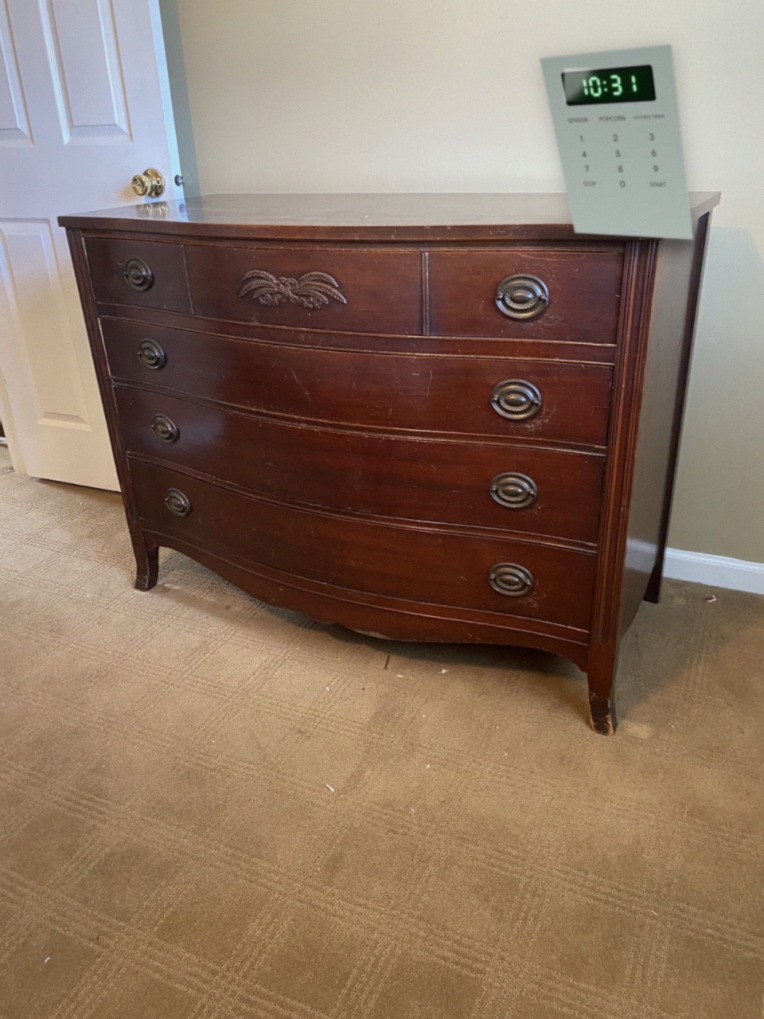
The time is **10:31**
